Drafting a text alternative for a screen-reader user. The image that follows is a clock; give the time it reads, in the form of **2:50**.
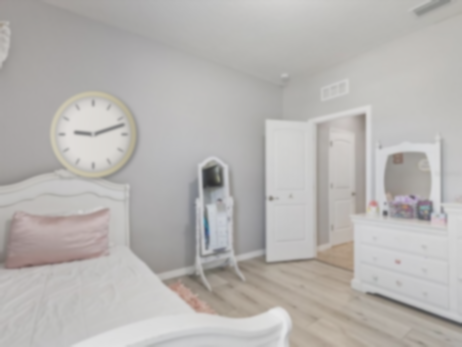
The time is **9:12**
